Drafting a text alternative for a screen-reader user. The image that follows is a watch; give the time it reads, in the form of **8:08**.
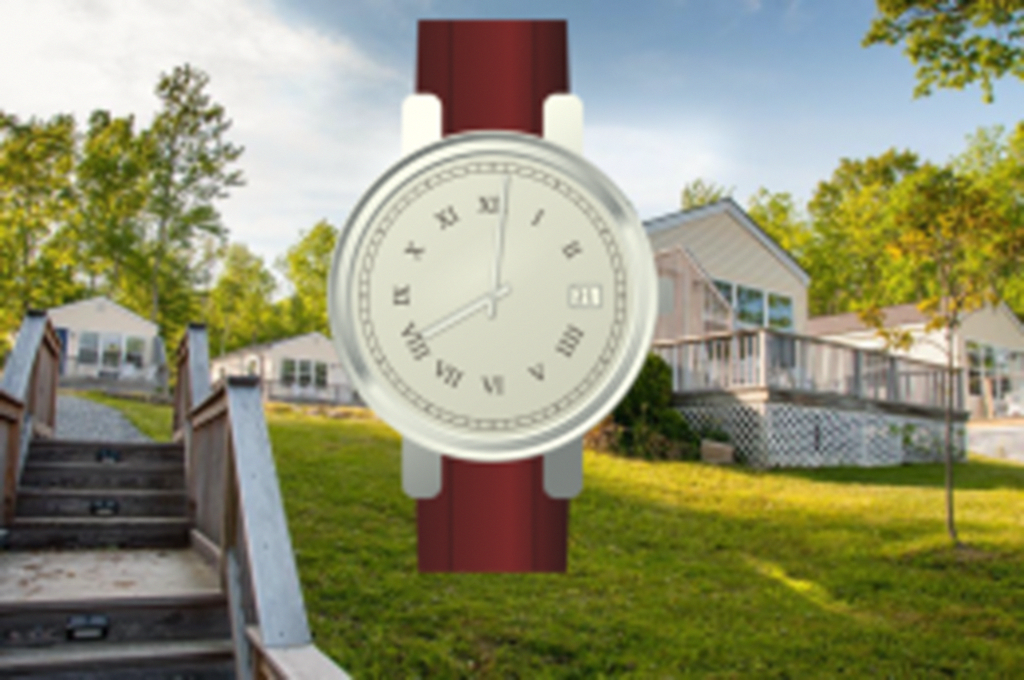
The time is **8:01**
